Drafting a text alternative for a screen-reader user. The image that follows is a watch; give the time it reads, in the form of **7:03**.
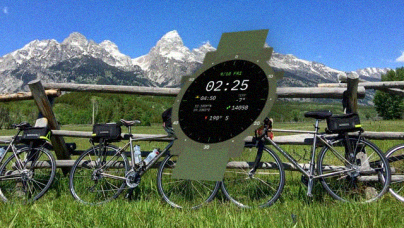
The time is **2:25**
